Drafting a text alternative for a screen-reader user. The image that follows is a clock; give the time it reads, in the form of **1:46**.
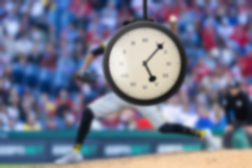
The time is **5:07**
